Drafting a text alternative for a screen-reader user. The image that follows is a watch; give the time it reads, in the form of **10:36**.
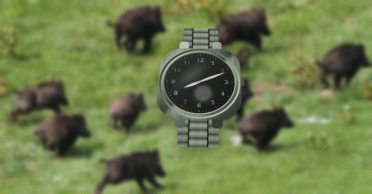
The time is **8:11**
